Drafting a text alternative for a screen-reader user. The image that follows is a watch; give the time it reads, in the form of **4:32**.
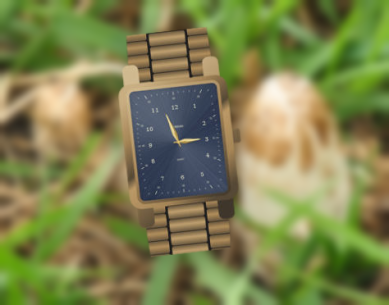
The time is **2:57**
